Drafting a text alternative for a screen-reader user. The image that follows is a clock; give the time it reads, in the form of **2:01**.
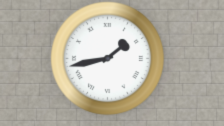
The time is **1:43**
